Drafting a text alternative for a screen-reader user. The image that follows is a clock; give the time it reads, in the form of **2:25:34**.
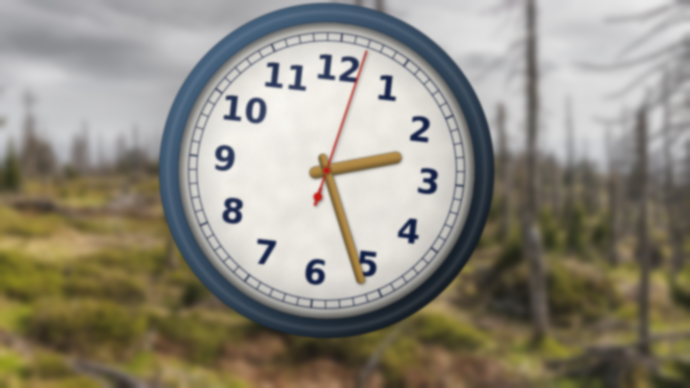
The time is **2:26:02**
